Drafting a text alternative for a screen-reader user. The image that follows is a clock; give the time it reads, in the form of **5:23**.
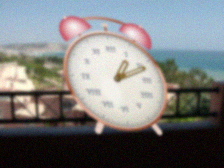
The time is **1:11**
